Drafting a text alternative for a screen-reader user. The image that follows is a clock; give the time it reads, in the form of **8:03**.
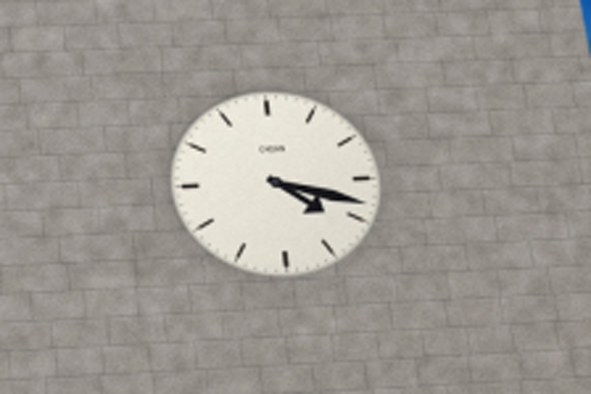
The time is **4:18**
